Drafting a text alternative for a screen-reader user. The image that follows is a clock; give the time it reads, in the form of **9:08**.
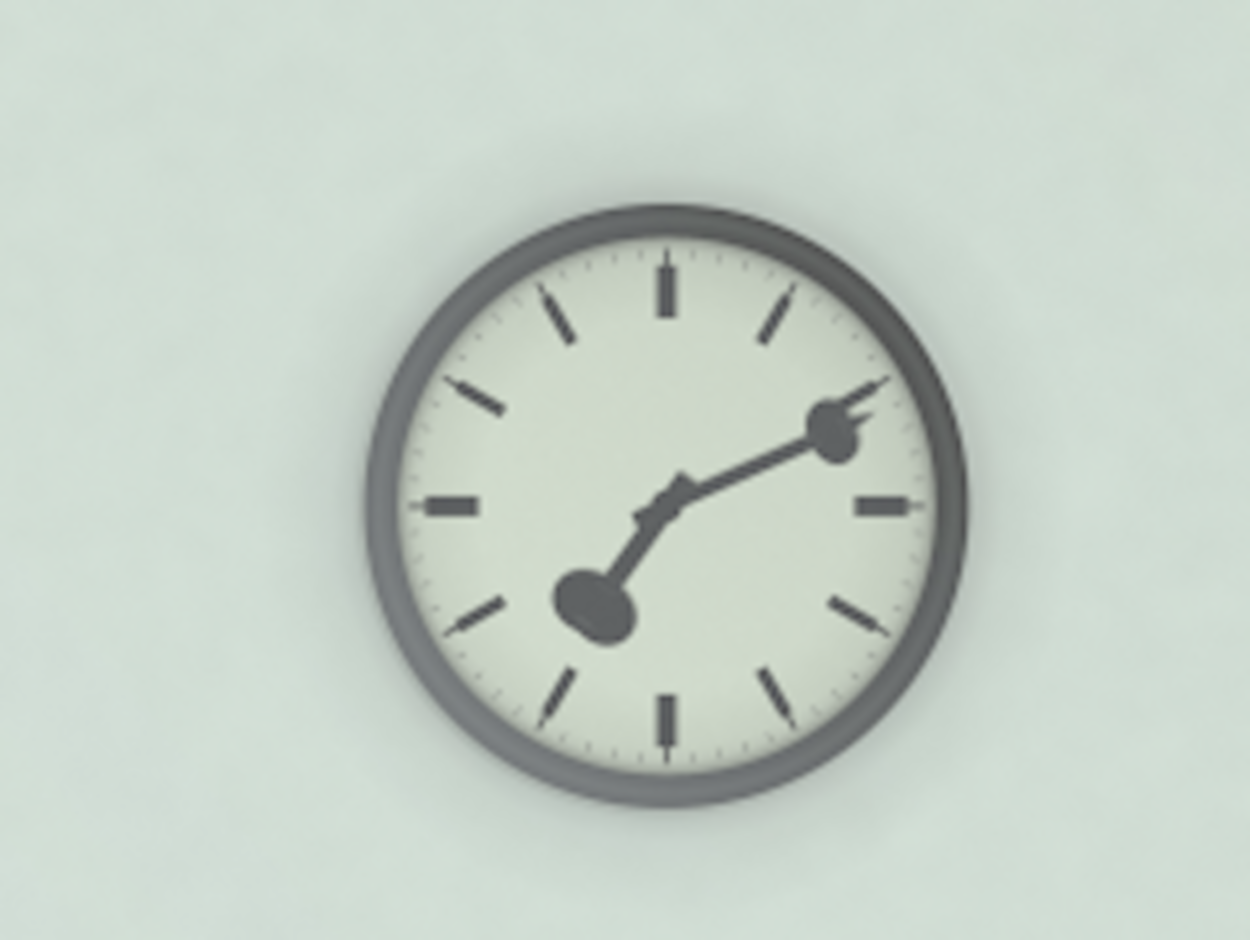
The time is **7:11**
